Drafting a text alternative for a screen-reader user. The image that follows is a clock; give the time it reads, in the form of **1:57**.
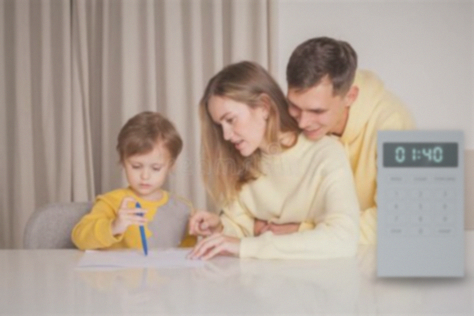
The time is **1:40**
